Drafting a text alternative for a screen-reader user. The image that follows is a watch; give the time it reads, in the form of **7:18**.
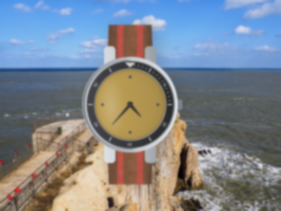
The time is **4:37**
